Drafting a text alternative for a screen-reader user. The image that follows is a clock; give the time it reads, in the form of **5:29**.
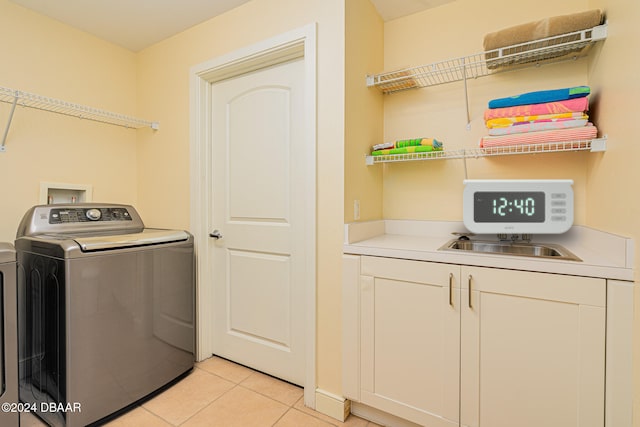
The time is **12:40**
